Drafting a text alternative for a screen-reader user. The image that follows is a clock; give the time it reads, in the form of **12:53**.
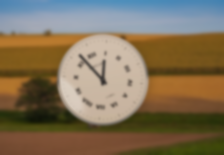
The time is **12:57**
